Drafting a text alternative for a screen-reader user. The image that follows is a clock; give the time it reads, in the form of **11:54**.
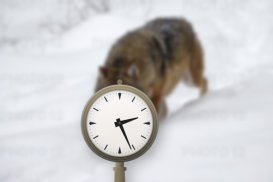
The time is **2:26**
